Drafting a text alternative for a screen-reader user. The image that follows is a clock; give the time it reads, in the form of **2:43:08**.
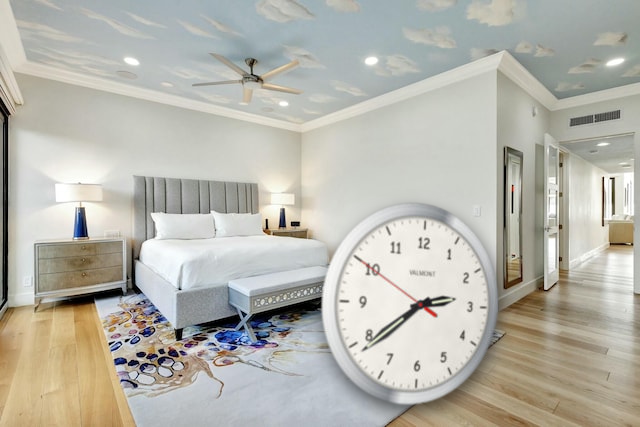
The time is **2:38:50**
